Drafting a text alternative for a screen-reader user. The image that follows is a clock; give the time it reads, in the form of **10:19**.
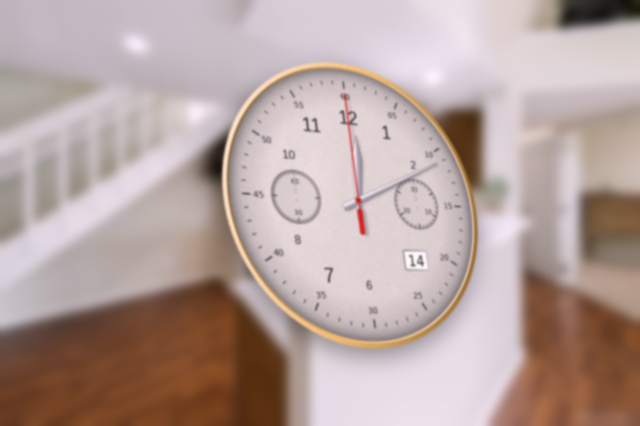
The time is **12:11**
